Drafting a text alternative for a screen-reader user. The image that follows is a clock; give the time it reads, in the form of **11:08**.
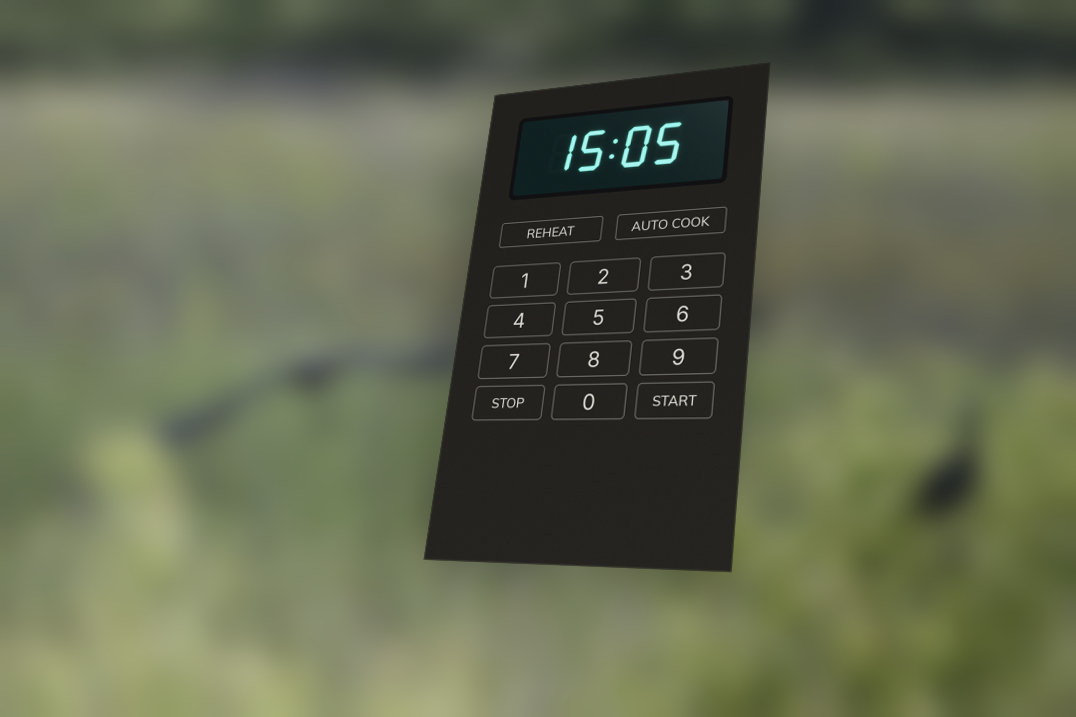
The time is **15:05**
